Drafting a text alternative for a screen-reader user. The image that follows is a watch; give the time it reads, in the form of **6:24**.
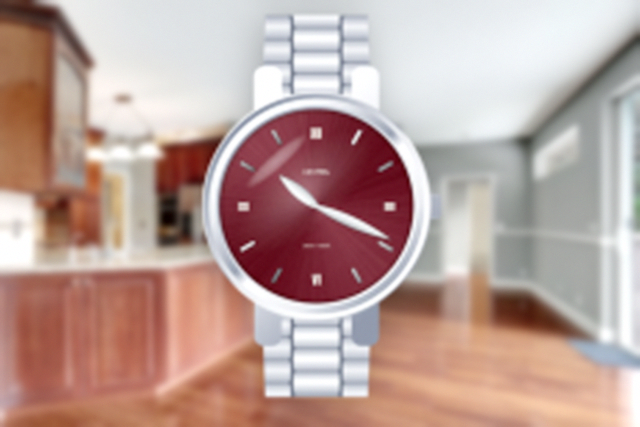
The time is **10:19**
